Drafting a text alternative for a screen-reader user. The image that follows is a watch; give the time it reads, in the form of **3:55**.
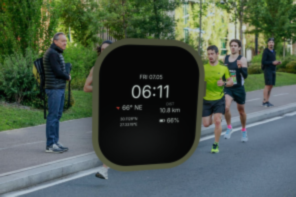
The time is **6:11**
